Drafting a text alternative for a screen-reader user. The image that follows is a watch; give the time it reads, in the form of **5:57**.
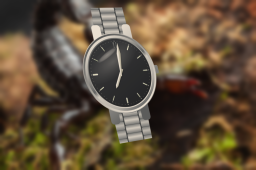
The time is **7:01**
